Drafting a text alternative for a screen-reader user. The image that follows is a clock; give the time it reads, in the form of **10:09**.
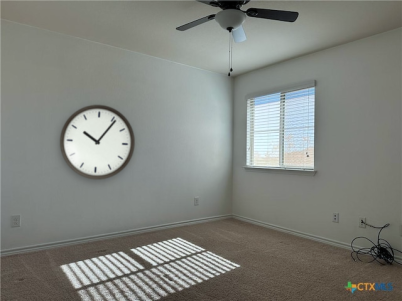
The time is **10:06**
